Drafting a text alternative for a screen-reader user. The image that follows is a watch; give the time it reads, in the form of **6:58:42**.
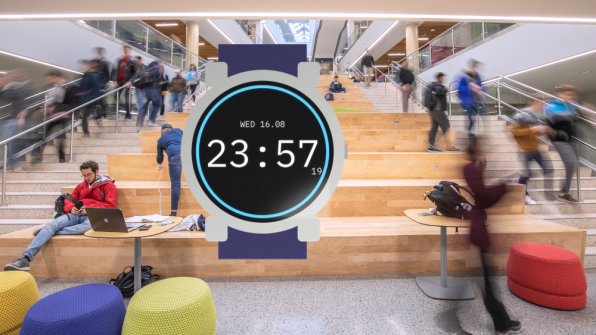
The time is **23:57:19**
